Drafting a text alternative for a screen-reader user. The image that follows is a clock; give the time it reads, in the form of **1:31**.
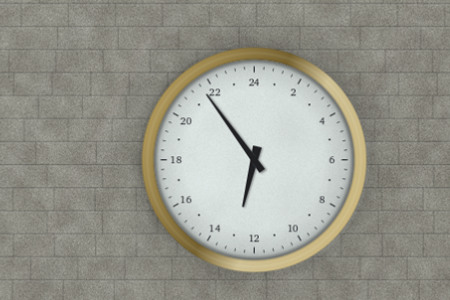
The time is **12:54**
